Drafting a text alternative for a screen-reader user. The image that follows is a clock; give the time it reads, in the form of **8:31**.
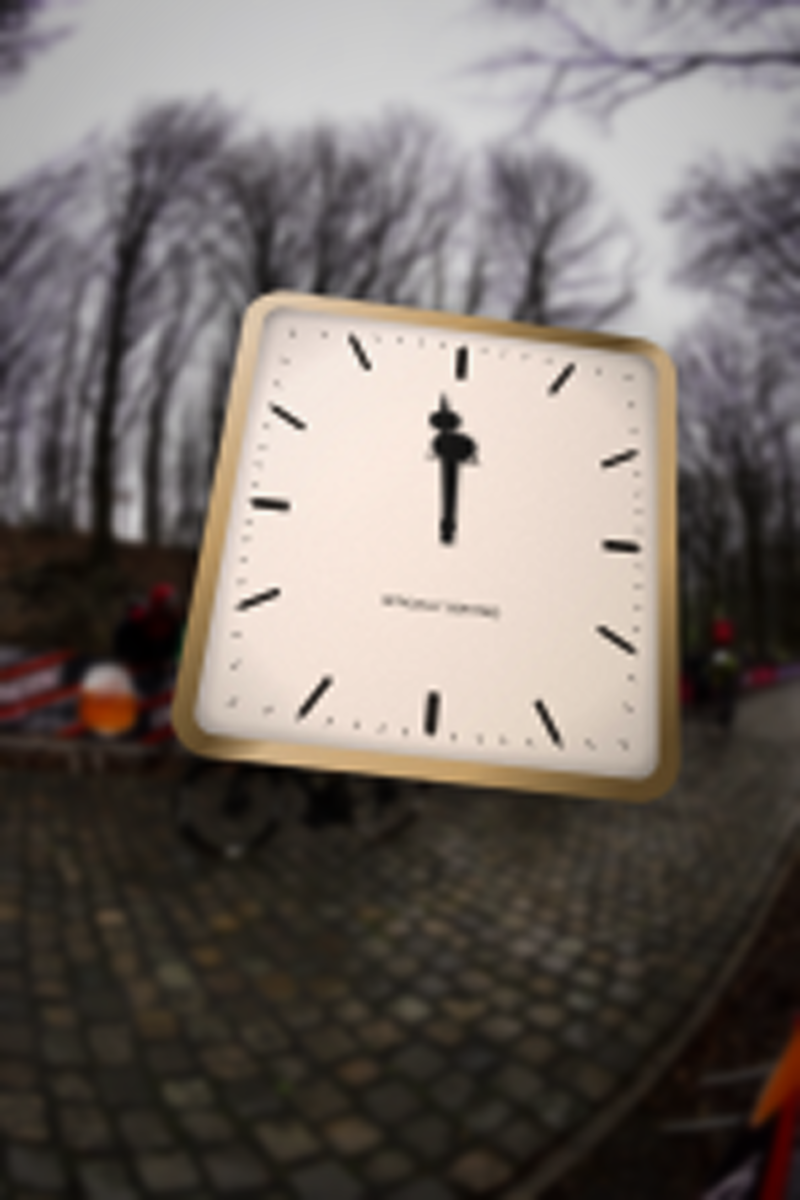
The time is **11:59**
